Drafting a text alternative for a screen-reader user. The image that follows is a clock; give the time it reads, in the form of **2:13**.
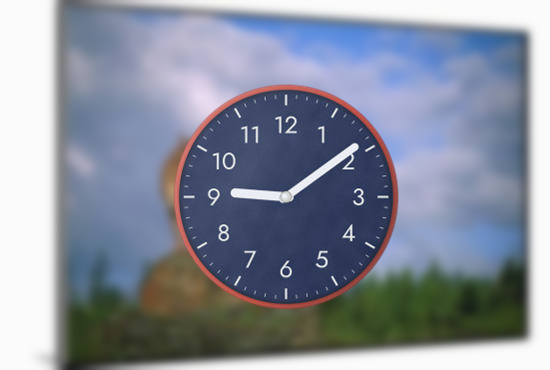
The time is **9:09**
